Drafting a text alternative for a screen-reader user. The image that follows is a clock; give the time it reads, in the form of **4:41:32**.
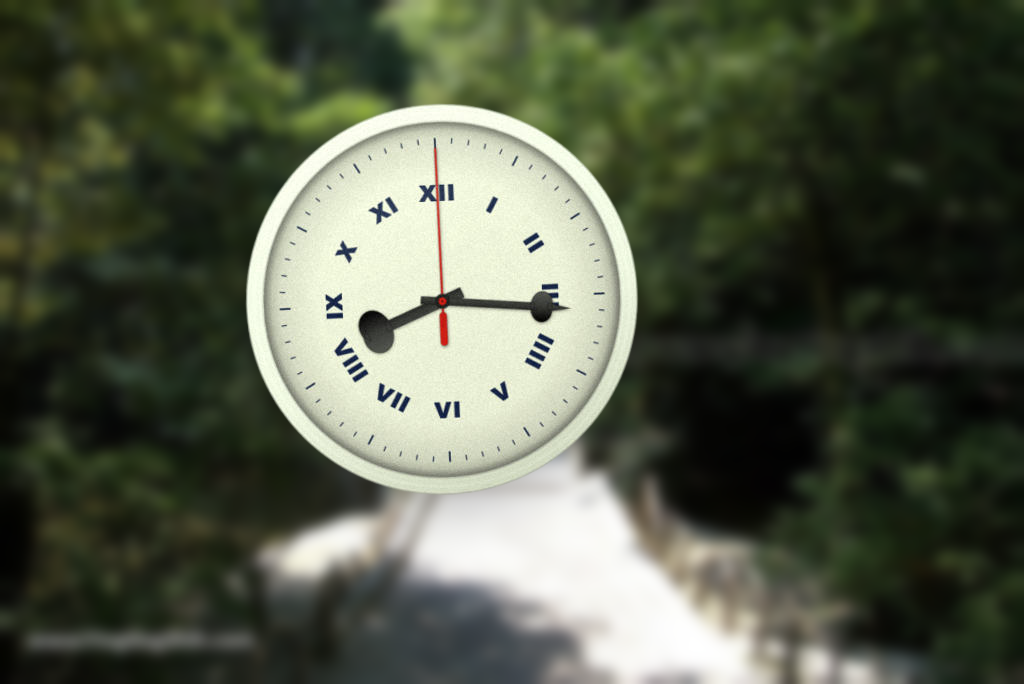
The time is **8:16:00**
